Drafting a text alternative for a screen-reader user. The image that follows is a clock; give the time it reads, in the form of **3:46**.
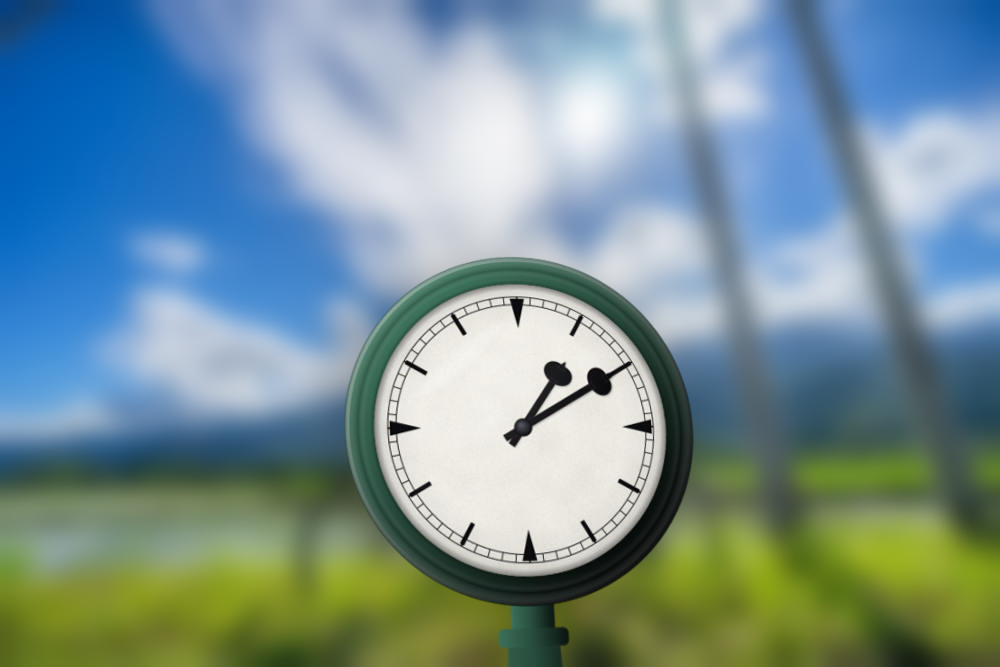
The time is **1:10**
